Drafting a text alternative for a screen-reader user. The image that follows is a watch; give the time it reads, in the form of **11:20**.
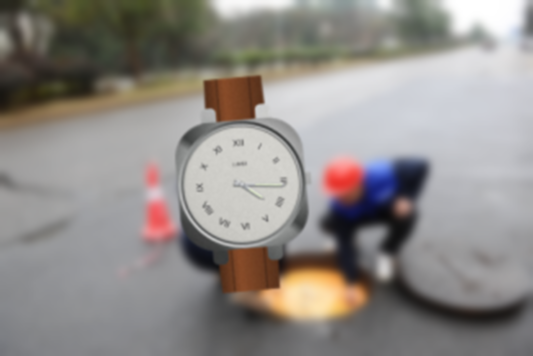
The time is **4:16**
